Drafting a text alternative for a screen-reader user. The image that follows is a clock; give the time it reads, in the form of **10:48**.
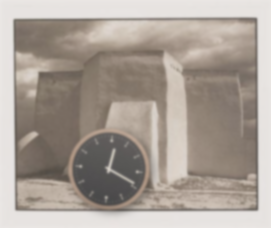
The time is **12:19**
